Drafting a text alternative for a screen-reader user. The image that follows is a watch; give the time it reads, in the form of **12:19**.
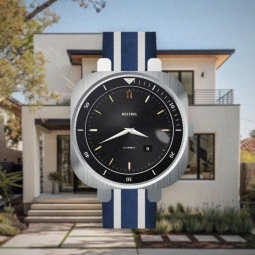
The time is **3:41**
